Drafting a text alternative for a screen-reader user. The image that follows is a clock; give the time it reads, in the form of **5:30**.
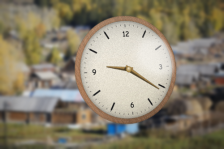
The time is **9:21**
